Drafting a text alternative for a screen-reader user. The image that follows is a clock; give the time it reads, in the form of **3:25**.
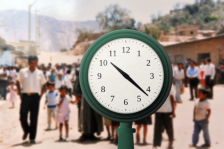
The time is **10:22**
